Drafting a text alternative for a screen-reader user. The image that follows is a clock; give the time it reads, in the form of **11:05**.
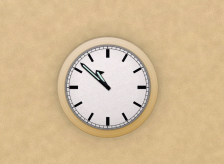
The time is **10:52**
